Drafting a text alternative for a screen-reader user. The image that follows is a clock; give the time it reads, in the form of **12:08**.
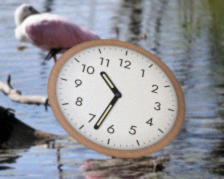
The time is **10:33**
